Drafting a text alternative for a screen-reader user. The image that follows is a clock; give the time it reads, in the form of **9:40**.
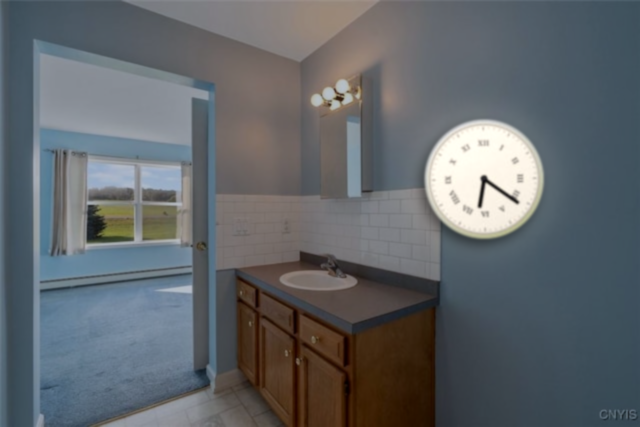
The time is **6:21**
